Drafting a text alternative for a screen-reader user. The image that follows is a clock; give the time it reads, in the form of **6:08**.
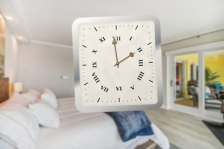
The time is **1:59**
